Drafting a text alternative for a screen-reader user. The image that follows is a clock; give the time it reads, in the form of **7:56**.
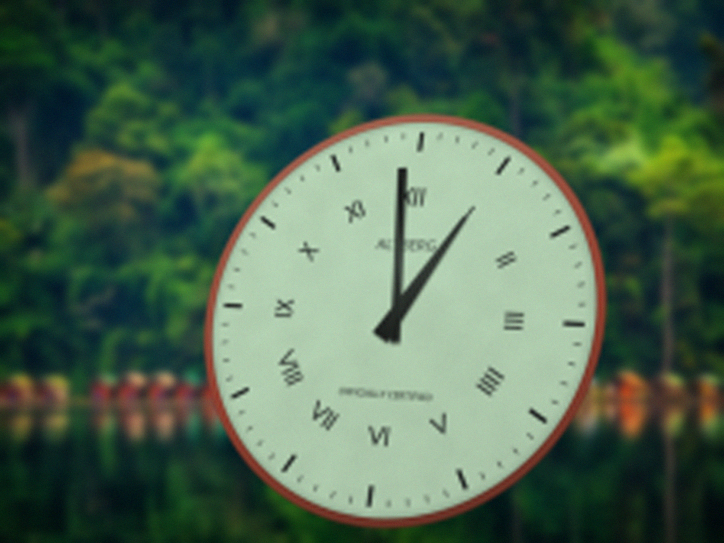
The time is **12:59**
